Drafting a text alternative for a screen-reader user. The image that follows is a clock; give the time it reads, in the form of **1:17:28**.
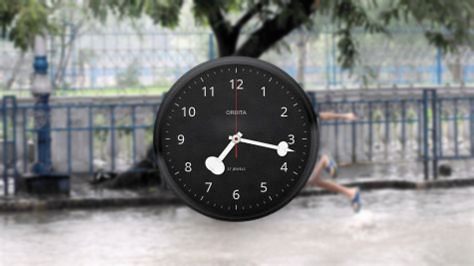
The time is **7:17:00**
